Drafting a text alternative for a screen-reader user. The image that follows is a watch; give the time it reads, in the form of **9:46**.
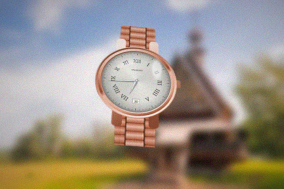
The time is **6:44**
